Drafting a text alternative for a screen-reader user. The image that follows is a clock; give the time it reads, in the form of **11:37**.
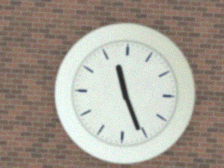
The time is **11:26**
